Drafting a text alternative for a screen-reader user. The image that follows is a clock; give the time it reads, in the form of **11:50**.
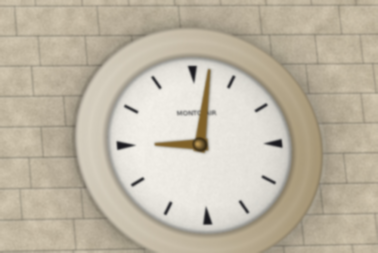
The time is **9:02**
